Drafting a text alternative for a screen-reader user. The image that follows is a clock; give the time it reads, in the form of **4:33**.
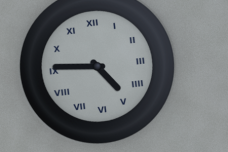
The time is **4:46**
